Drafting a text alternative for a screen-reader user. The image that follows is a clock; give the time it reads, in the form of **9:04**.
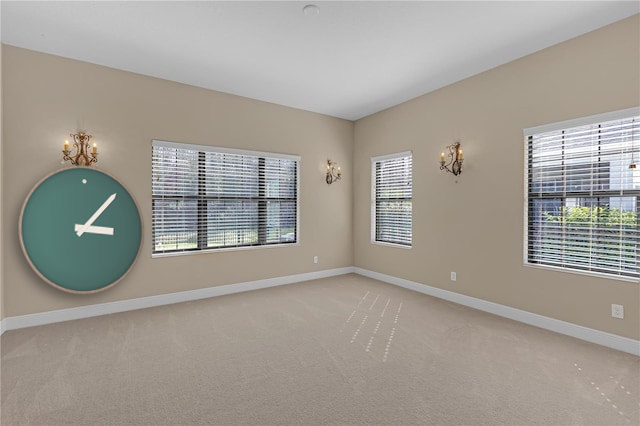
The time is **3:07**
